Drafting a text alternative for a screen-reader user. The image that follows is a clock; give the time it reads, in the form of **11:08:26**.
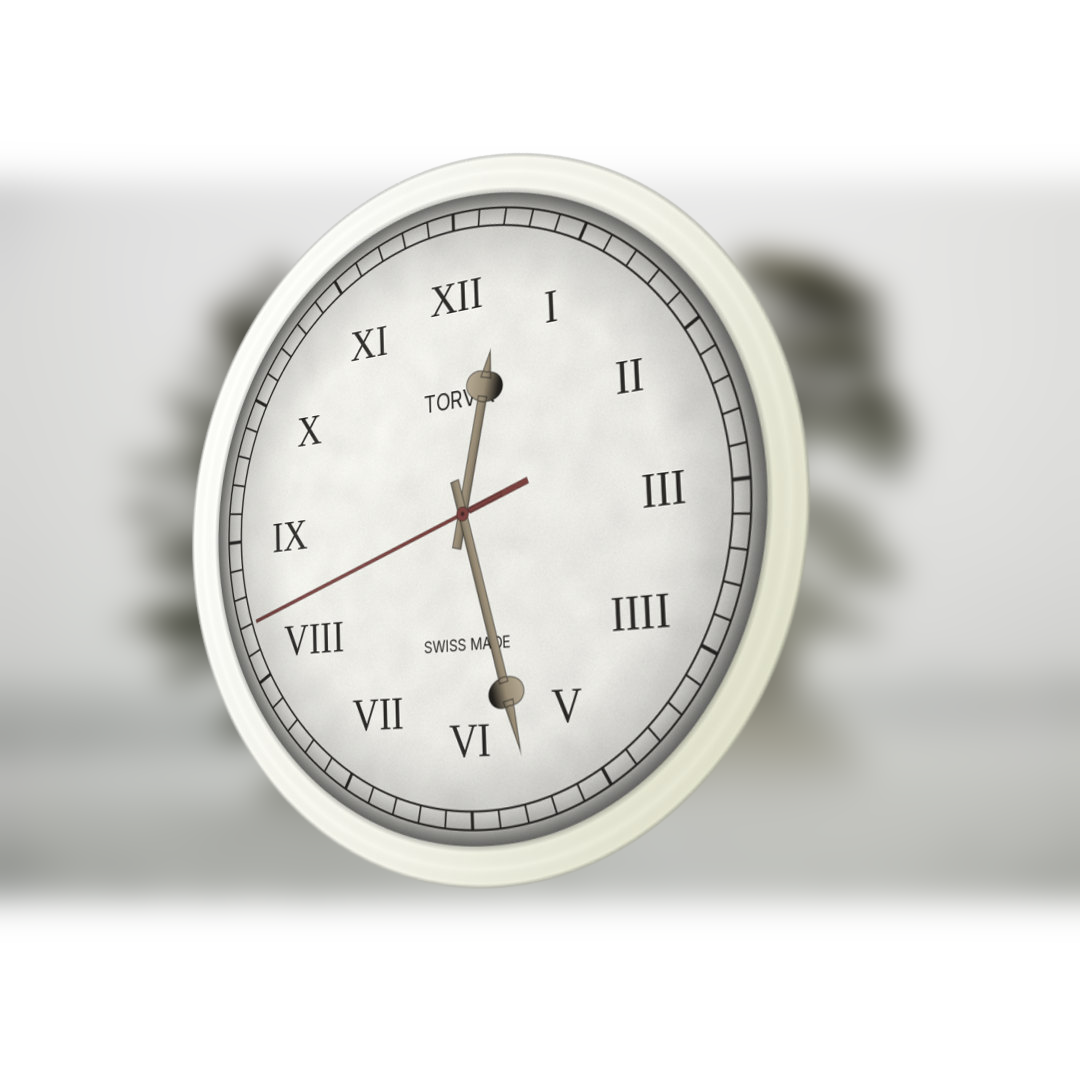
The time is **12:27:42**
